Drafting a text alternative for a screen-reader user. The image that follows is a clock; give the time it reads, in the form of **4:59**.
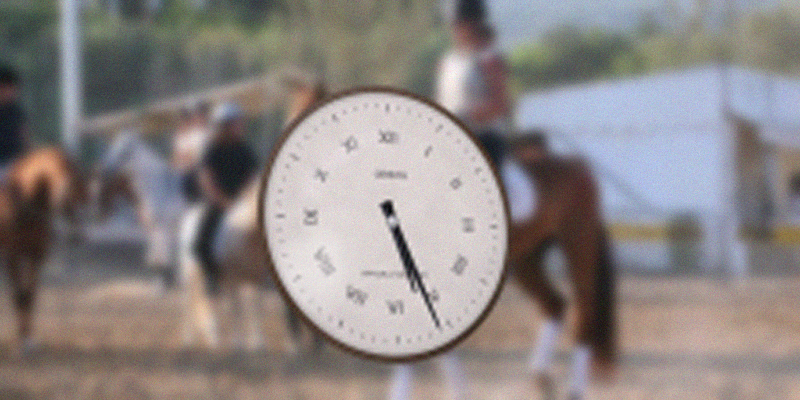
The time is **5:26**
